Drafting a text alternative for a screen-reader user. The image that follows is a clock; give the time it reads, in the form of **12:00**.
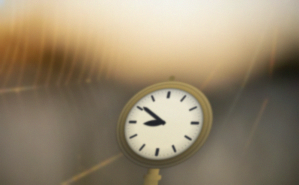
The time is **8:51**
